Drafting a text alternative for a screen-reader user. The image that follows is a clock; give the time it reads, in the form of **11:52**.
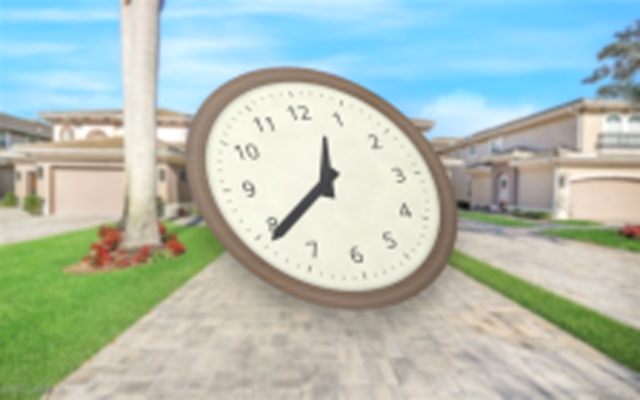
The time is **12:39**
